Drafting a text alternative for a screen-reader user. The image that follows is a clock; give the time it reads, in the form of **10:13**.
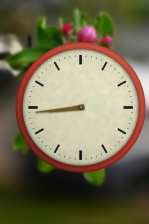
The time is **8:44**
